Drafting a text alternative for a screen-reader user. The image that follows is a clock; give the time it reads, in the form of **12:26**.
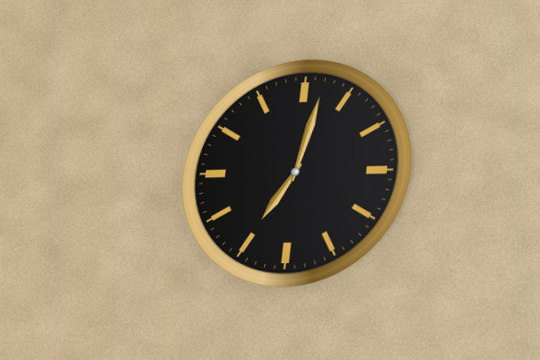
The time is **7:02**
